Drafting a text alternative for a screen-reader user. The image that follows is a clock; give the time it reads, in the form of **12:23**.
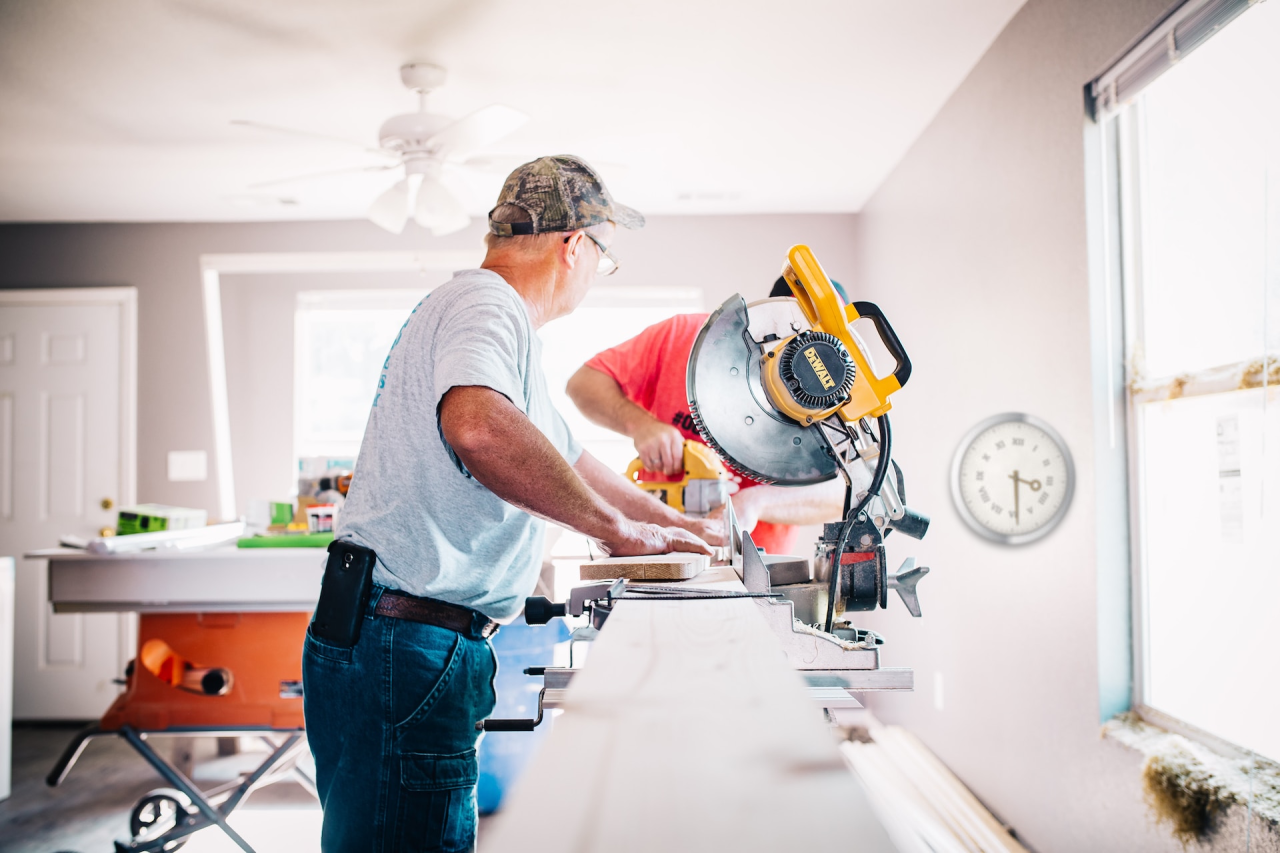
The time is **3:29**
